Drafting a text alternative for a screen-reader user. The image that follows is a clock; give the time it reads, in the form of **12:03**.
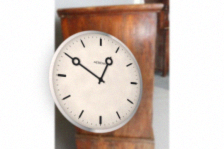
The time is **12:50**
